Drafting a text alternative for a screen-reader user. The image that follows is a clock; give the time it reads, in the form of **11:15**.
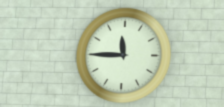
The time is **11:45**
